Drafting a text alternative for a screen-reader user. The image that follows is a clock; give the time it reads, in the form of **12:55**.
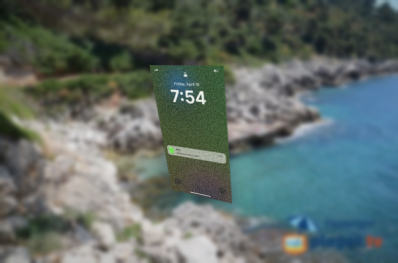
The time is **7:54**
